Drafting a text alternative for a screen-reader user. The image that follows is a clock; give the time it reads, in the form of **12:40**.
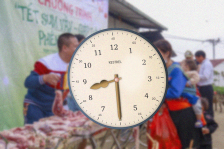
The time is **8:30**
